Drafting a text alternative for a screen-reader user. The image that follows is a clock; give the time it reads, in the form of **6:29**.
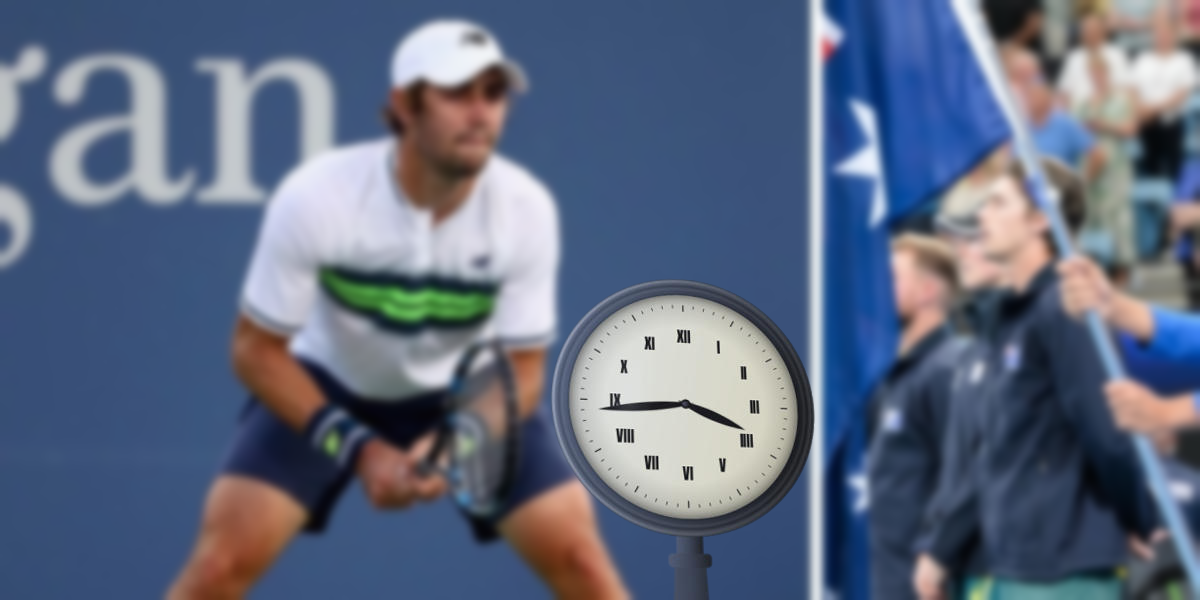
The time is **3:44**
